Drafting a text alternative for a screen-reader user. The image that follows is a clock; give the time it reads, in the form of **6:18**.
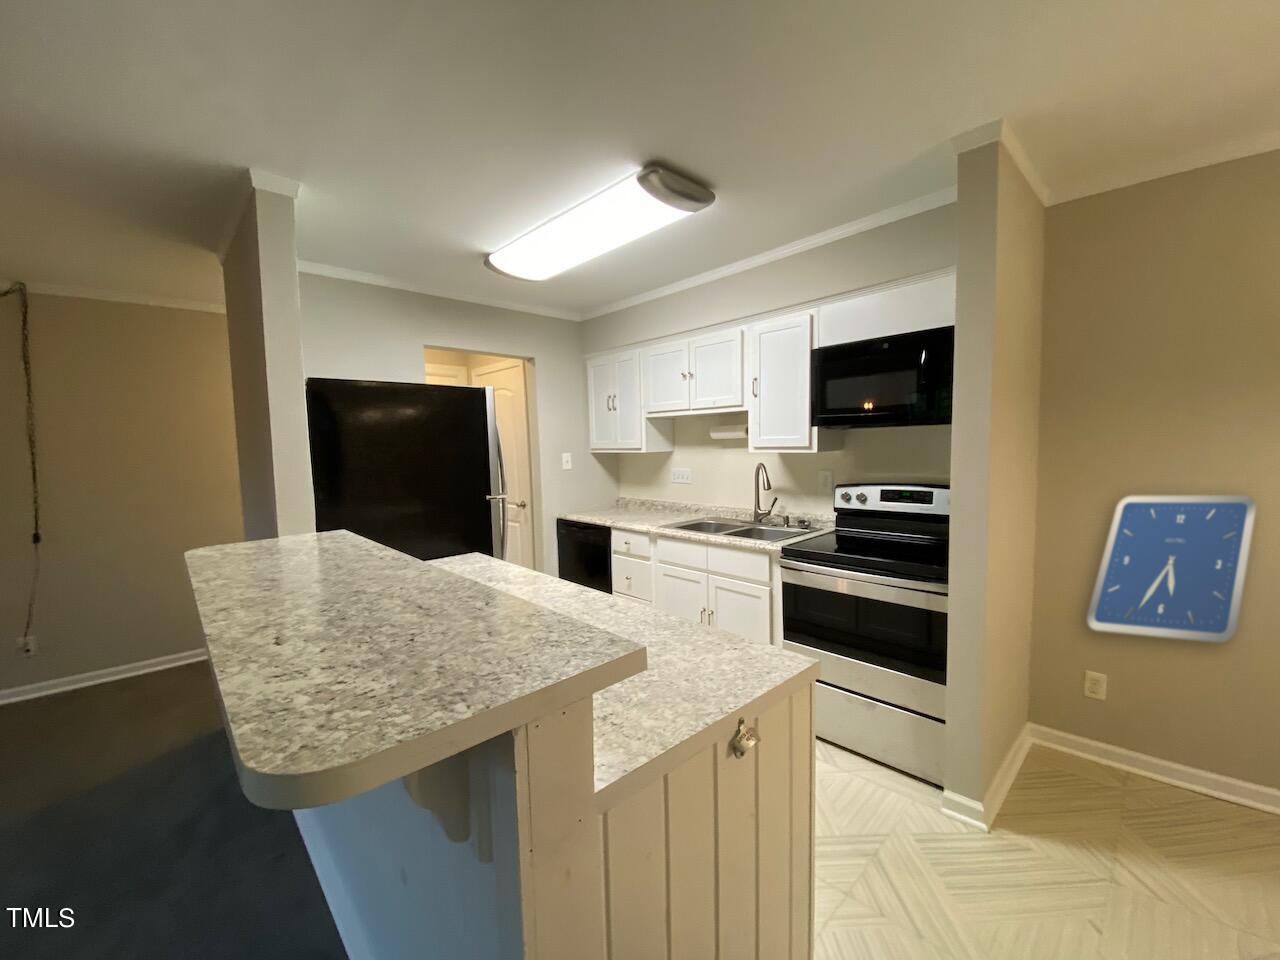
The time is **5:34**
